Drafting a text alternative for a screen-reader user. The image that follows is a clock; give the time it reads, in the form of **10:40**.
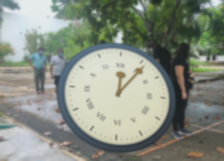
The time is **12:06**
